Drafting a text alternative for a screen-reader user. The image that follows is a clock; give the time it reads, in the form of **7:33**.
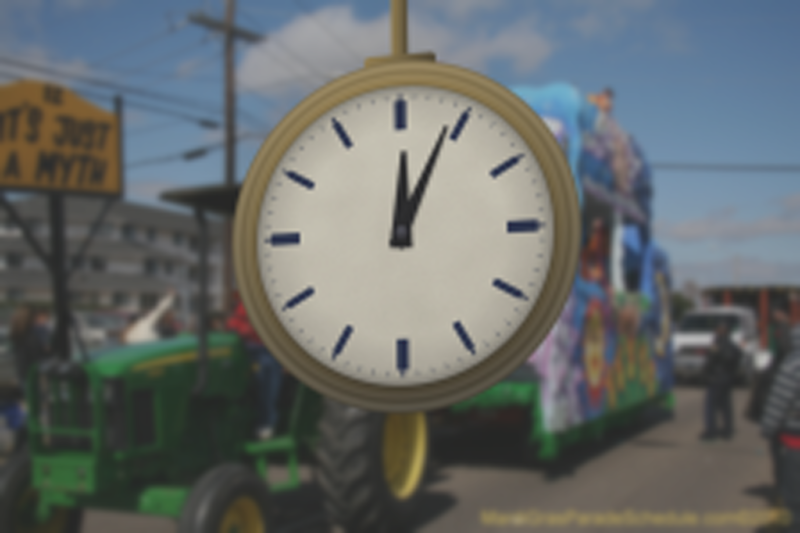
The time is **12:04**
